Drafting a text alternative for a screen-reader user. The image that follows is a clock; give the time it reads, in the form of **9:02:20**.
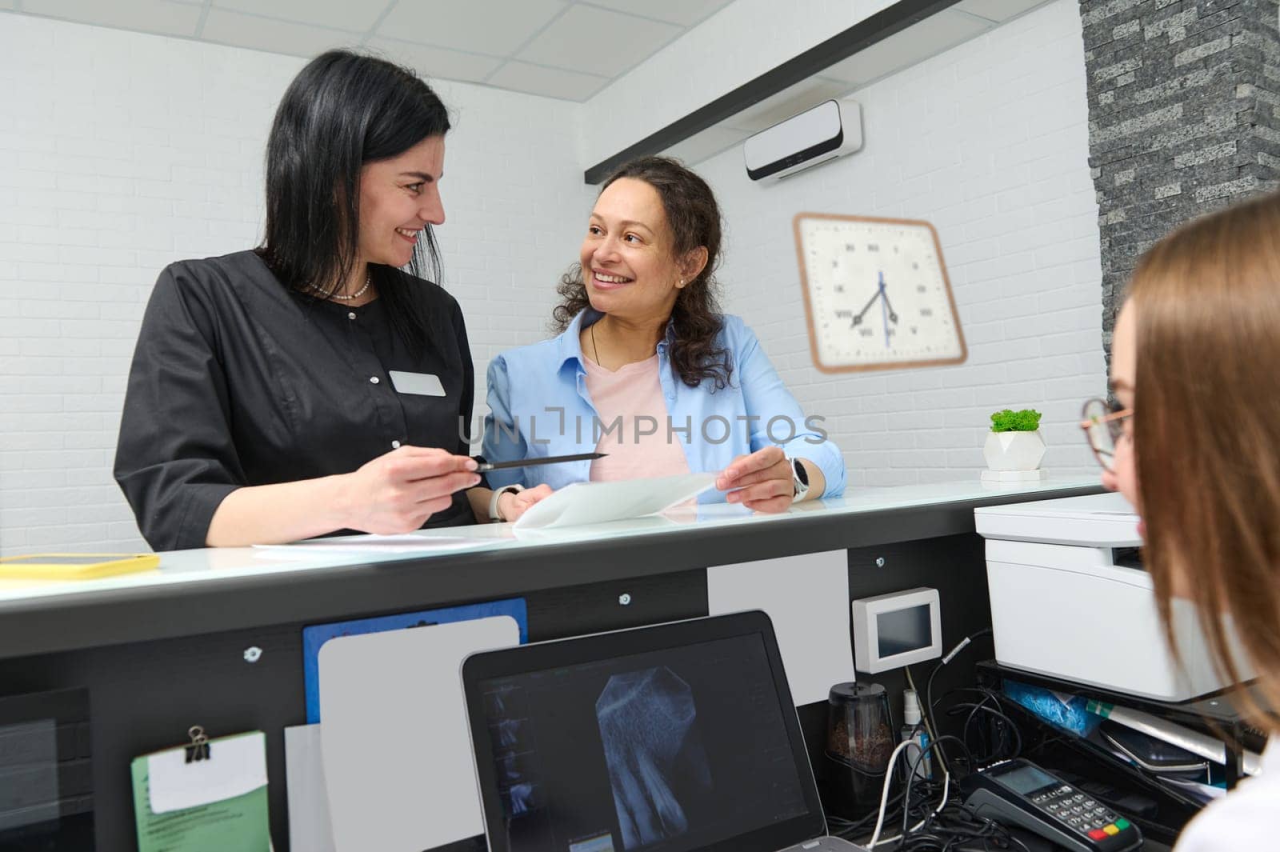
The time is **5:37:31**
